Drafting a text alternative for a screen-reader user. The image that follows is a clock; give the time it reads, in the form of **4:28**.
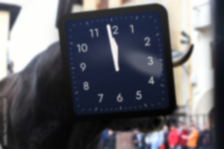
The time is **11:59**
